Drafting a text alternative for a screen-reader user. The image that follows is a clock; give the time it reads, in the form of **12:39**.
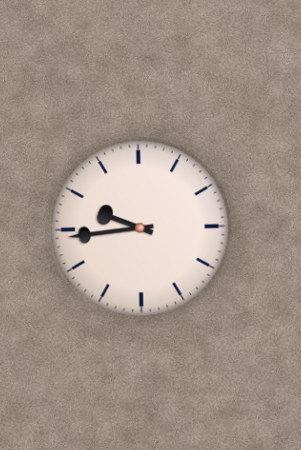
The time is **9:44**
